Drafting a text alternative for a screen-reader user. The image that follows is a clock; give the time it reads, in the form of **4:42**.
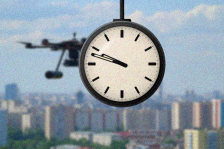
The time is **9:48**
